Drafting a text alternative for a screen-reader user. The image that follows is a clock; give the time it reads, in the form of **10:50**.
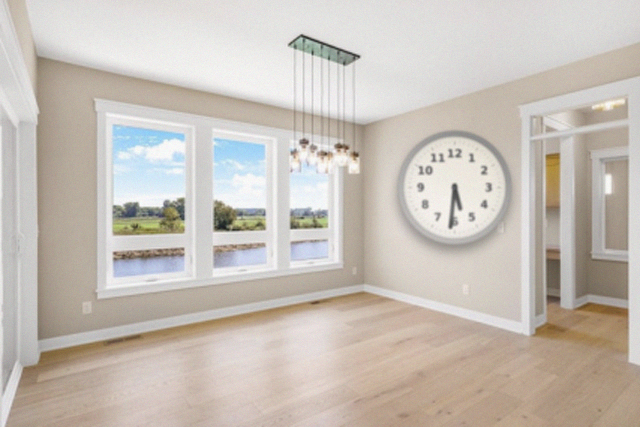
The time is **5:31**
